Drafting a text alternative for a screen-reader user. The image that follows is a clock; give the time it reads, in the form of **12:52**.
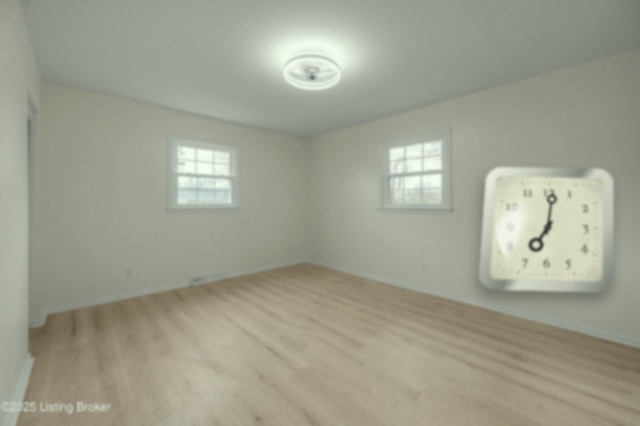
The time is **7:01**
